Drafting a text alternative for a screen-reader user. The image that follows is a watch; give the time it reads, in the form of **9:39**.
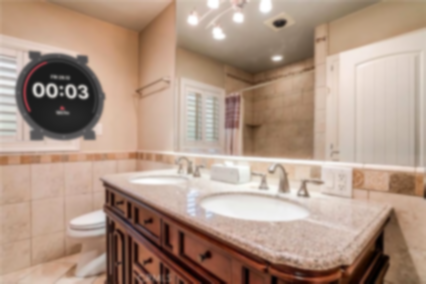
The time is **0:03**
